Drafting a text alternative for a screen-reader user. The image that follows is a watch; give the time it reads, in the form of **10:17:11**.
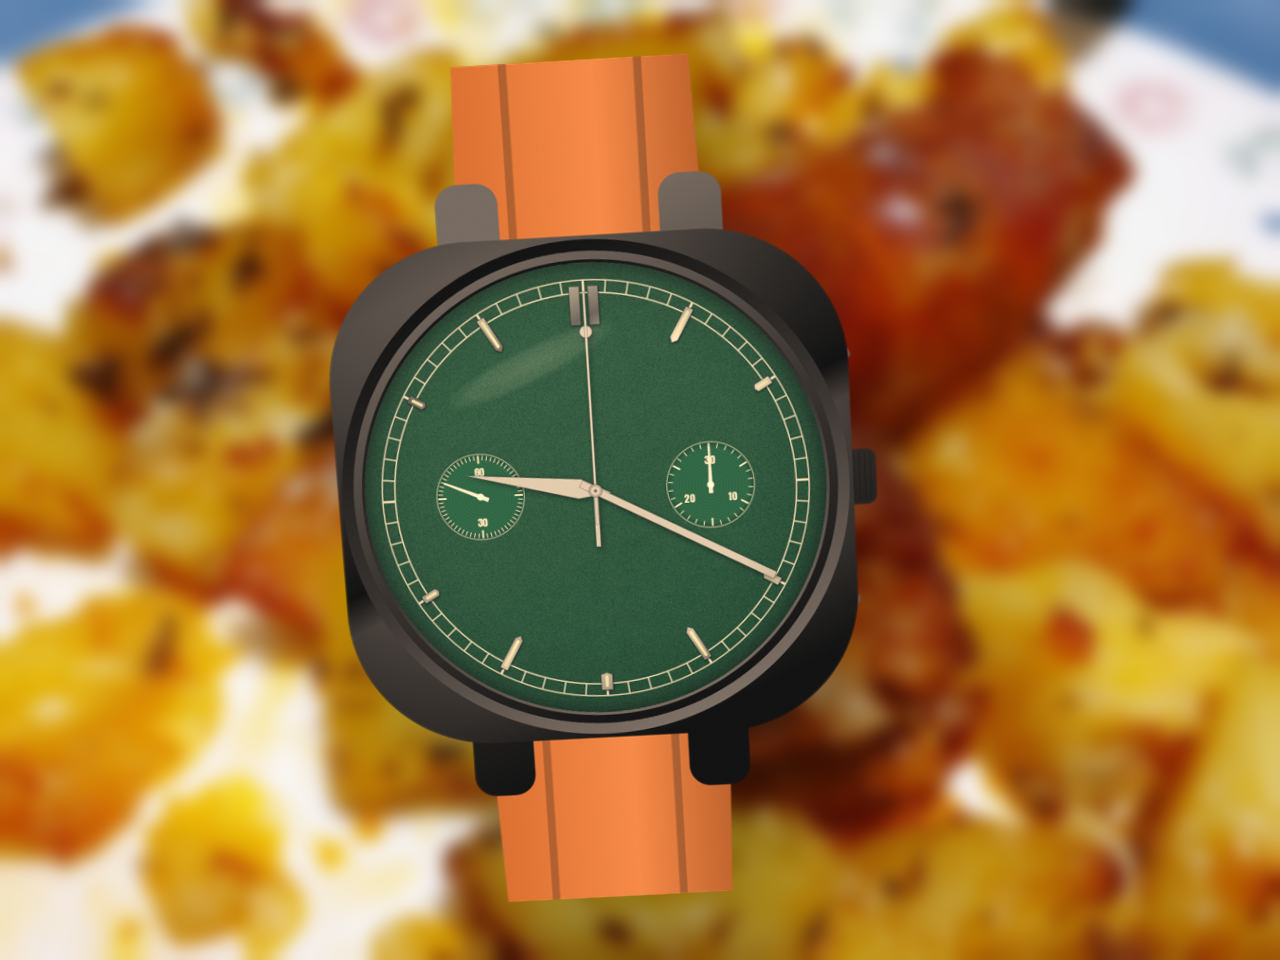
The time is **9:19:49**
